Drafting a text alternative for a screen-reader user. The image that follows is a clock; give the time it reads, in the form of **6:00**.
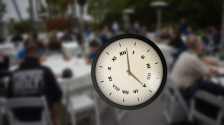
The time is **5:02**
